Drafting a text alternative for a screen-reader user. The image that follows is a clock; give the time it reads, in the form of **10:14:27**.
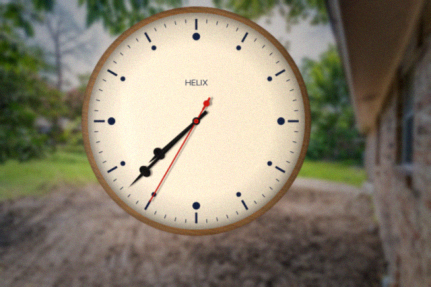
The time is **7:37:35**
